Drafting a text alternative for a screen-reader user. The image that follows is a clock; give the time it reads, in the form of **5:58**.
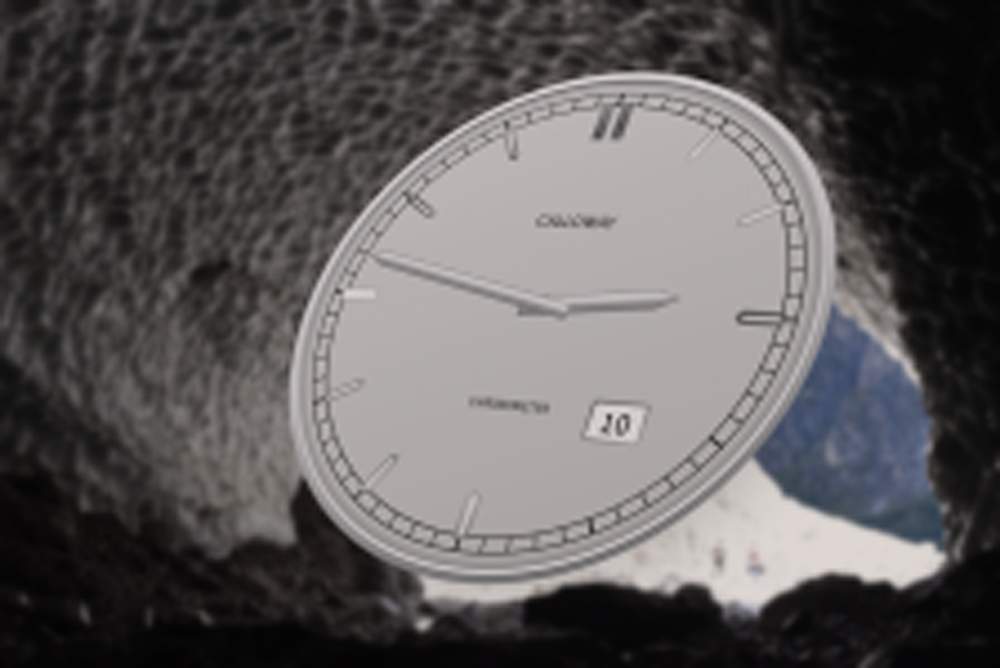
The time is **2:47**
